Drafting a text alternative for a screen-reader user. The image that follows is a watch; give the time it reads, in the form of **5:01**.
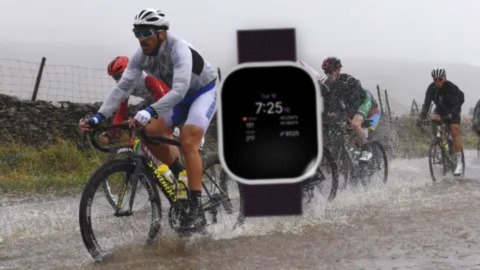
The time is **7:25**
